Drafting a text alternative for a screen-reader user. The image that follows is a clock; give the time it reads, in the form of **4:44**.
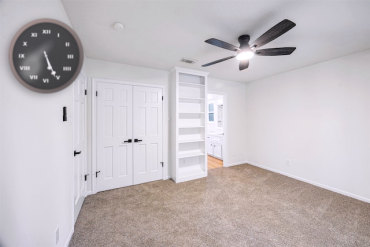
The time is **5:26**
